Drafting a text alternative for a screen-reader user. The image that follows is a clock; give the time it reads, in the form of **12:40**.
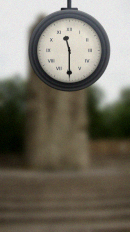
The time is **11:30**
